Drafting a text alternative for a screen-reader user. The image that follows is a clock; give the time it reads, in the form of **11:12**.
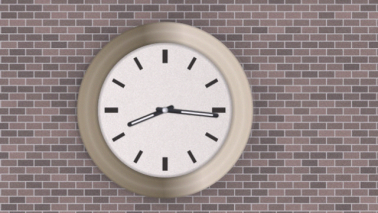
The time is **8:16**
